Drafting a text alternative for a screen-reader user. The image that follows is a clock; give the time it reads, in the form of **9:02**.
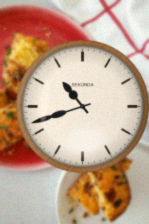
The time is **10:42**
